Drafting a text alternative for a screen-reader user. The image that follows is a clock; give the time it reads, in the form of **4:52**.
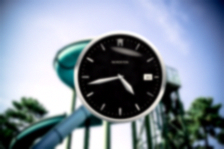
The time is **4:43**
